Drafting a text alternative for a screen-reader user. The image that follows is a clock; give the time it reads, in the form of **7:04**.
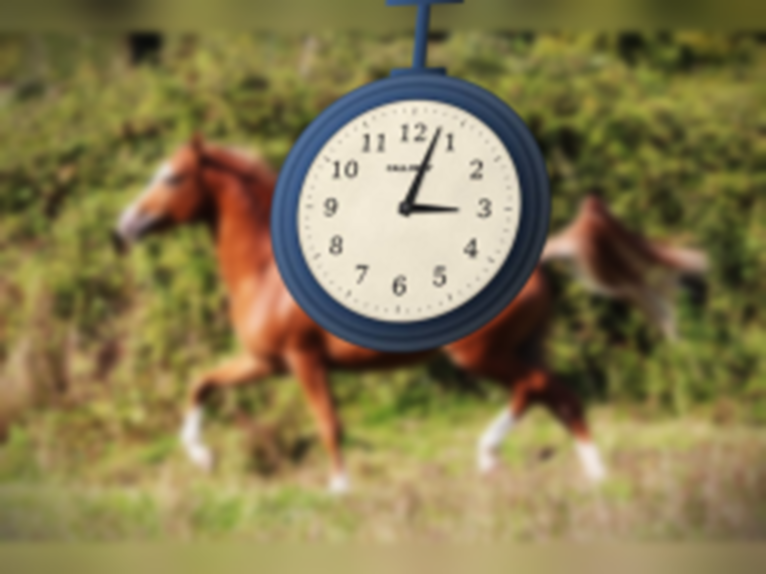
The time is **3:03**
